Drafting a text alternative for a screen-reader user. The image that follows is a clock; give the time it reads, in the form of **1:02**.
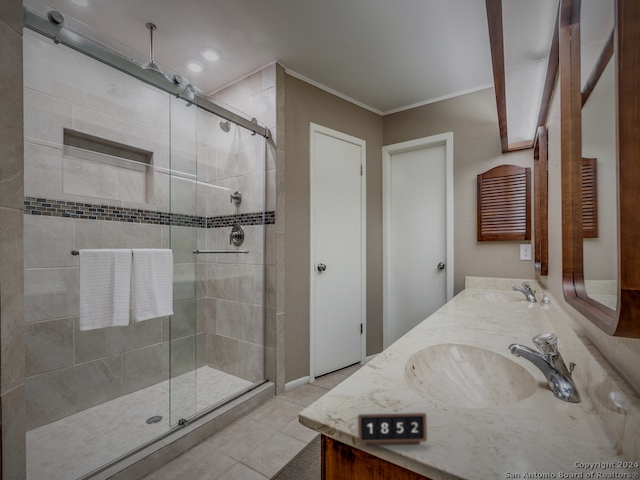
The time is **18:52**
